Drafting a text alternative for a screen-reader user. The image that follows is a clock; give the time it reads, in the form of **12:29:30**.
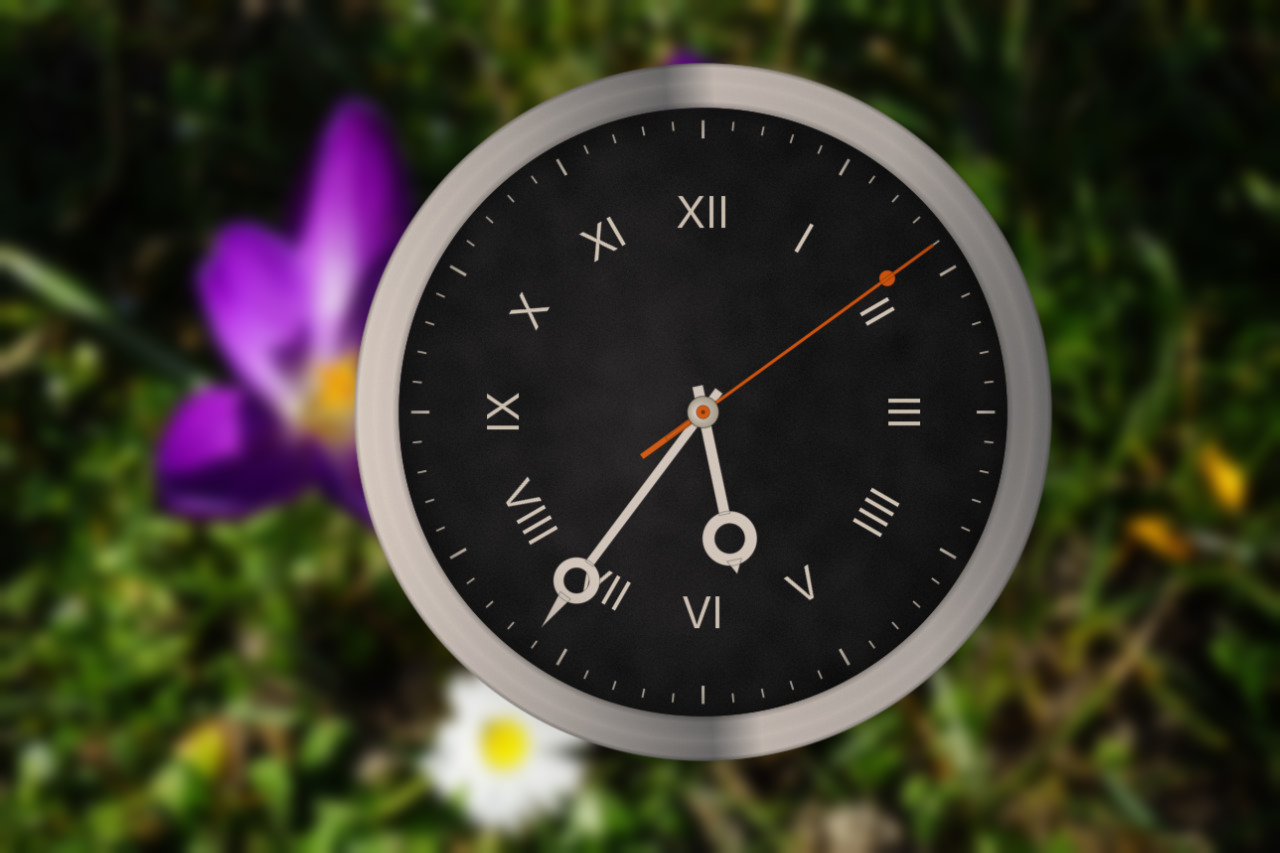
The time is **5:36:09**
